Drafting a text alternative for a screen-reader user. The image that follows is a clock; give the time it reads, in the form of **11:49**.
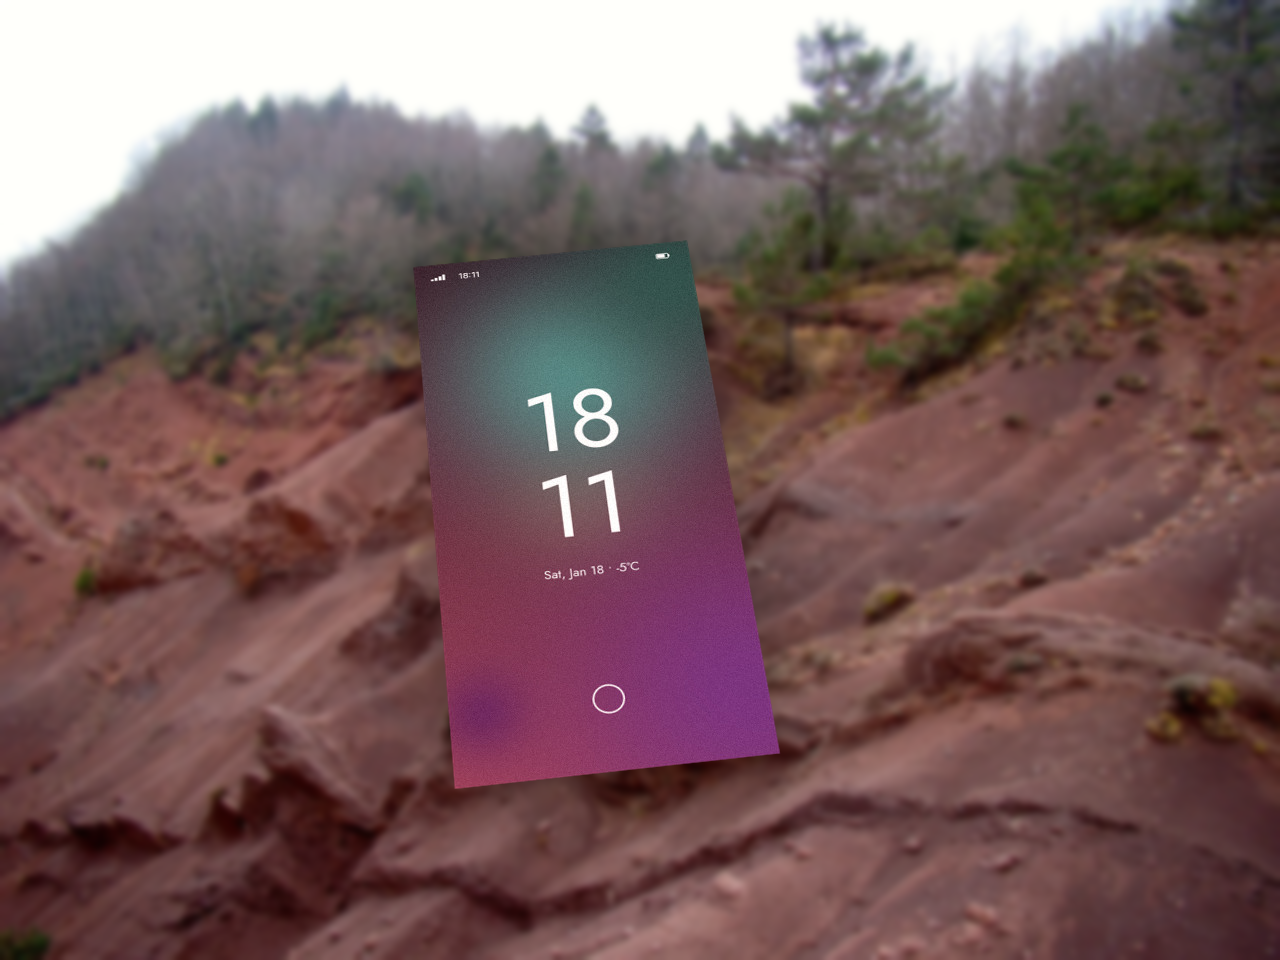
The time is **18:11**
